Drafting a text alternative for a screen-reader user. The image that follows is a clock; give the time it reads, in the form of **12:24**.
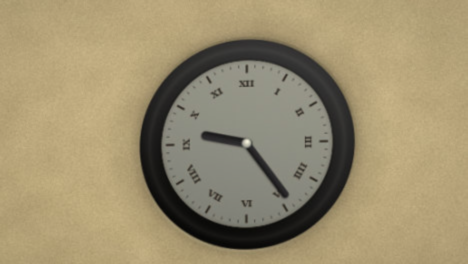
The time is **9:24**
